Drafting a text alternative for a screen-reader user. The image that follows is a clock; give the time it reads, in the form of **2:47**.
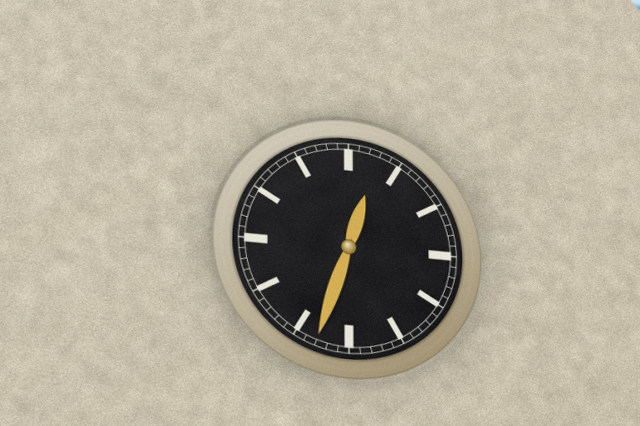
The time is **12:33**
